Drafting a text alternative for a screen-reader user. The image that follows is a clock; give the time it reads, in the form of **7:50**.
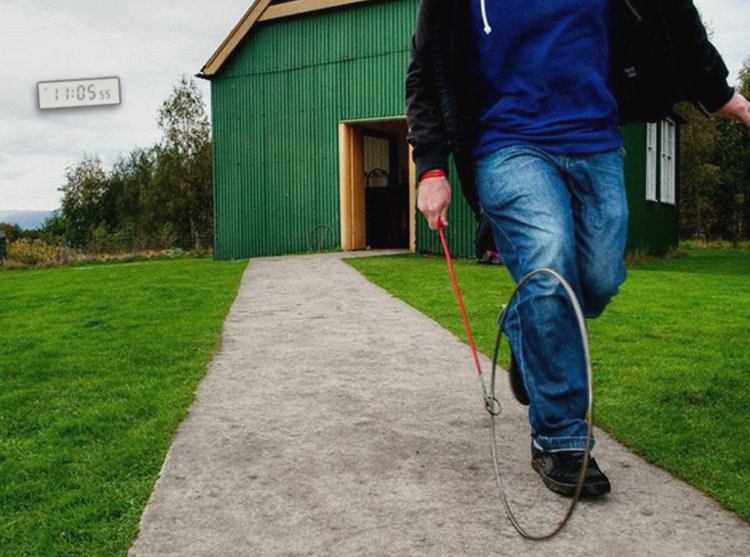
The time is **11:05**
